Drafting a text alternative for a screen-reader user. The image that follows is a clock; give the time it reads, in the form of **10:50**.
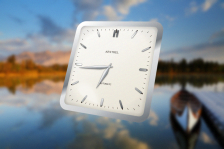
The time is **6:44**
